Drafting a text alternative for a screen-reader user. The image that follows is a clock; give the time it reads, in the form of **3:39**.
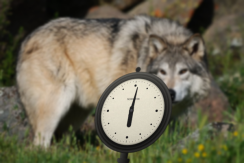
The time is **6:01**
